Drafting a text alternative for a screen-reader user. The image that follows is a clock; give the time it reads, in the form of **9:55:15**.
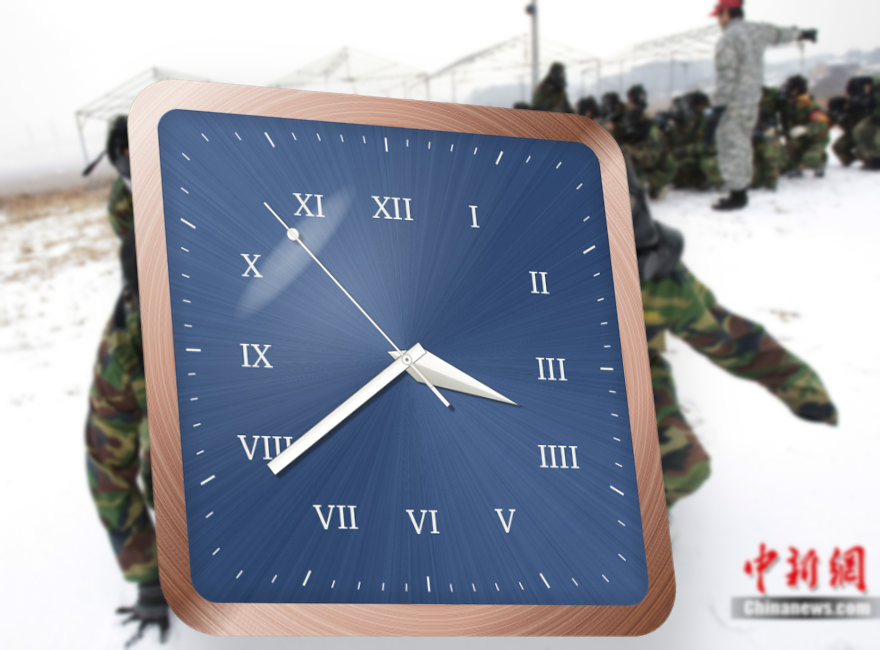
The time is **3:38:53**
